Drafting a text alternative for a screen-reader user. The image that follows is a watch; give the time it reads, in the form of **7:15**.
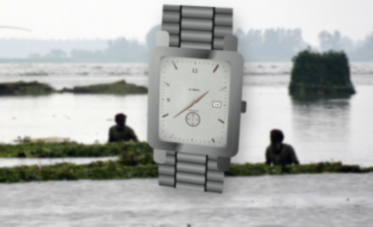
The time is **1:38**
